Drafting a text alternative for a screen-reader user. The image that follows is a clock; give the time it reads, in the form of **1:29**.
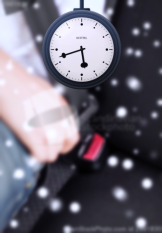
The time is **5:42**
